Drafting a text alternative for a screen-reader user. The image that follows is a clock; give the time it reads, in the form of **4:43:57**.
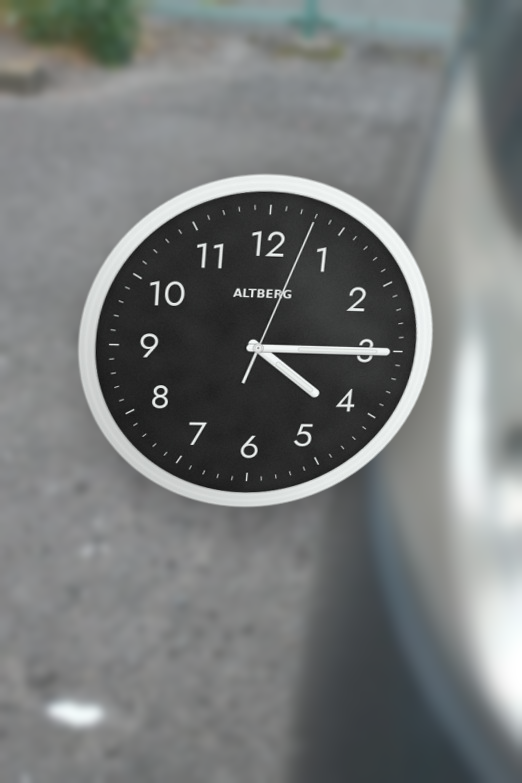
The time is **4:15:03**
